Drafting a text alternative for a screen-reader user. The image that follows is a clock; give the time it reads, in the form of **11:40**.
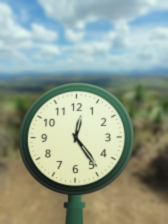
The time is **12:24**
